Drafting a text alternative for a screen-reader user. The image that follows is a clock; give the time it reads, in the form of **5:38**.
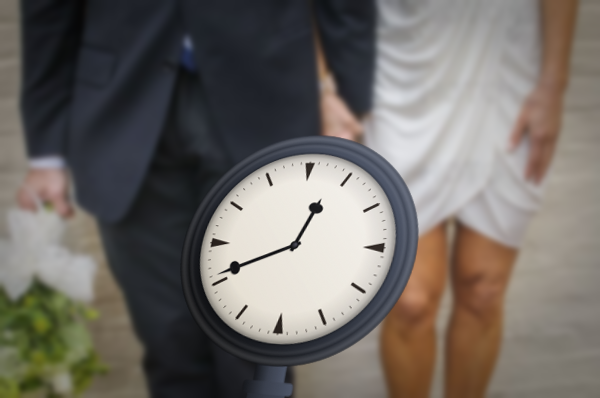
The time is **12:41**
